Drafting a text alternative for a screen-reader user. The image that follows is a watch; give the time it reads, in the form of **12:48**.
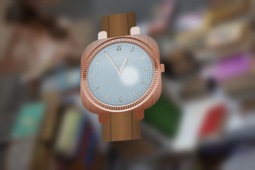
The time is **12:55**
